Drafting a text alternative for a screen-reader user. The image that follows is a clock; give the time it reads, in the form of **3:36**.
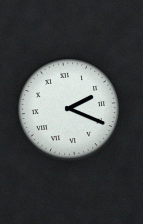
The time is **2:20**
